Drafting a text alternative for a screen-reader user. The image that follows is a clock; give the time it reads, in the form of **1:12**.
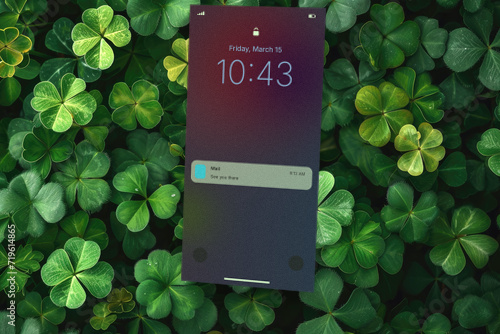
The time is **10:43**
